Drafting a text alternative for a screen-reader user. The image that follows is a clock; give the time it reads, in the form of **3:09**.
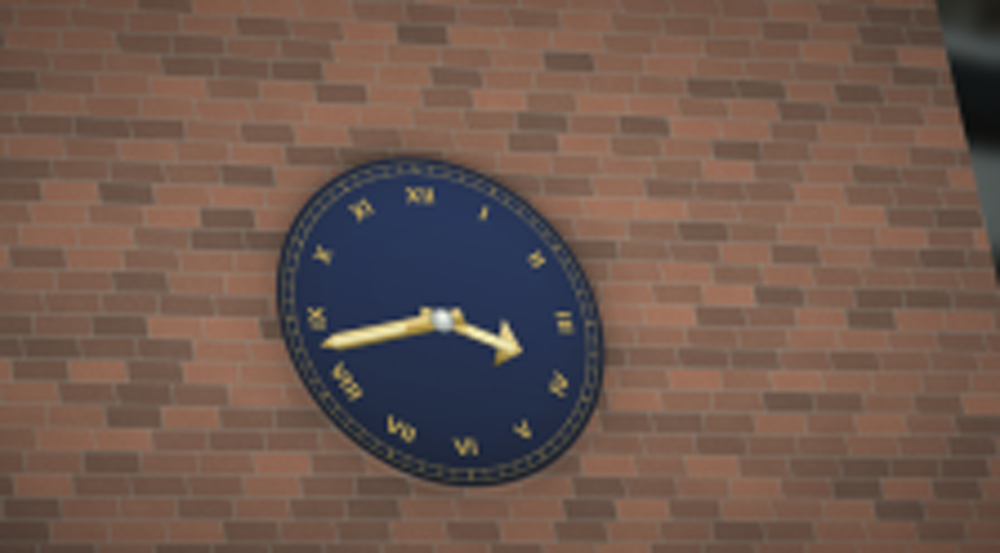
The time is **3:43**
